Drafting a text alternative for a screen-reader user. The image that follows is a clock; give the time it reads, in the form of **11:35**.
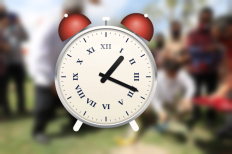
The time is **1:19**
